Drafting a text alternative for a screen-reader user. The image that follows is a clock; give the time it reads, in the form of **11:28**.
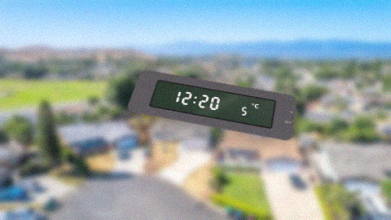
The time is **12:20**
